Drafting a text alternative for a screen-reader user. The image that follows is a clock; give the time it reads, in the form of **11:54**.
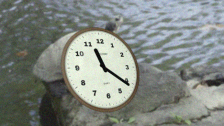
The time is **11:21**
